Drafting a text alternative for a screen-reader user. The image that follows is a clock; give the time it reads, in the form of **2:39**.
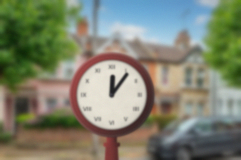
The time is **12:06**
